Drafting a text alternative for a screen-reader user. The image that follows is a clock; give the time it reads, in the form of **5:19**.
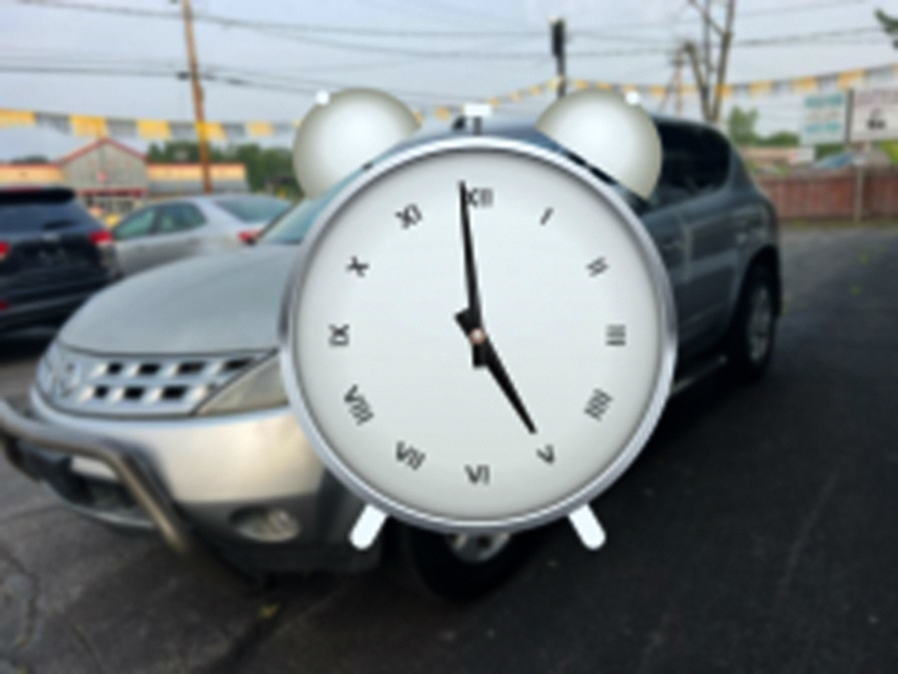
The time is **4:59**
